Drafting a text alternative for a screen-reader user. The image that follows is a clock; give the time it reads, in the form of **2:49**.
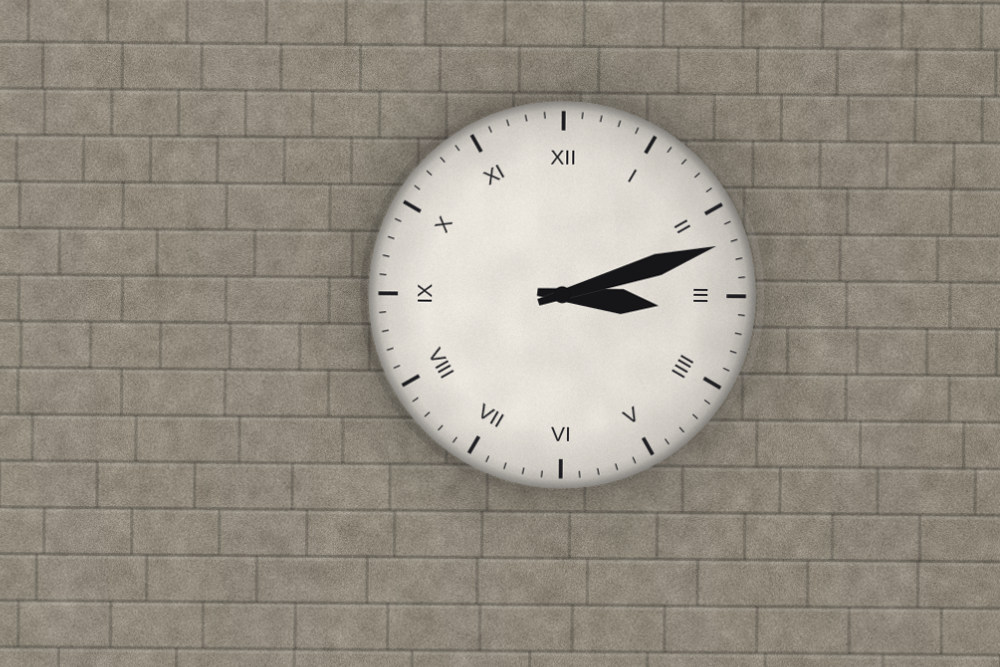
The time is **3:12**
